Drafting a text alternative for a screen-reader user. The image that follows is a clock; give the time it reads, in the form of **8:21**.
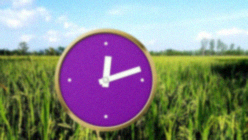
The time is **12:12**
